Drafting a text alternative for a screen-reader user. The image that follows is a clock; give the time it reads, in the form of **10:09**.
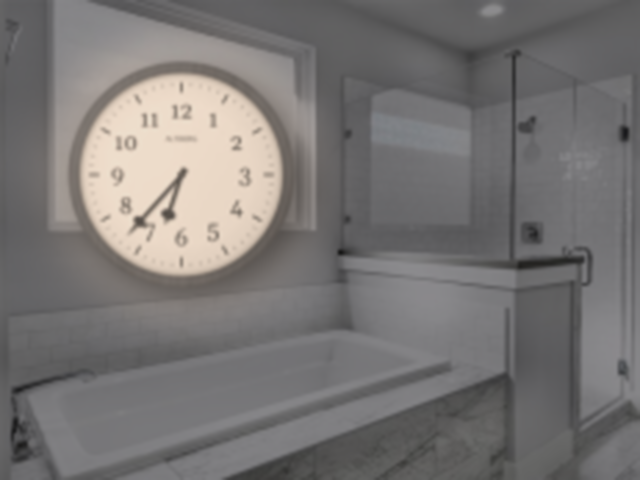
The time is **6:37**
